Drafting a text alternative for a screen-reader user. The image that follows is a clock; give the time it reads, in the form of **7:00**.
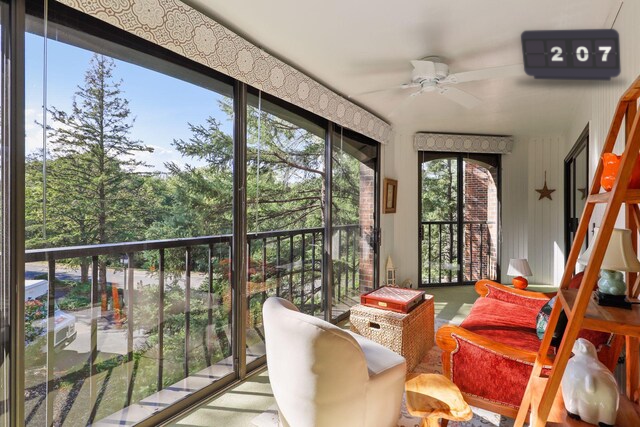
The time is **2:07**
